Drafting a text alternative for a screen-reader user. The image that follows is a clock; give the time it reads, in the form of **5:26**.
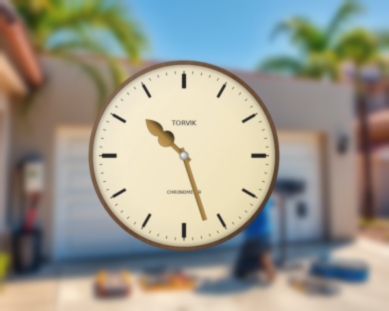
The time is **10:27**
